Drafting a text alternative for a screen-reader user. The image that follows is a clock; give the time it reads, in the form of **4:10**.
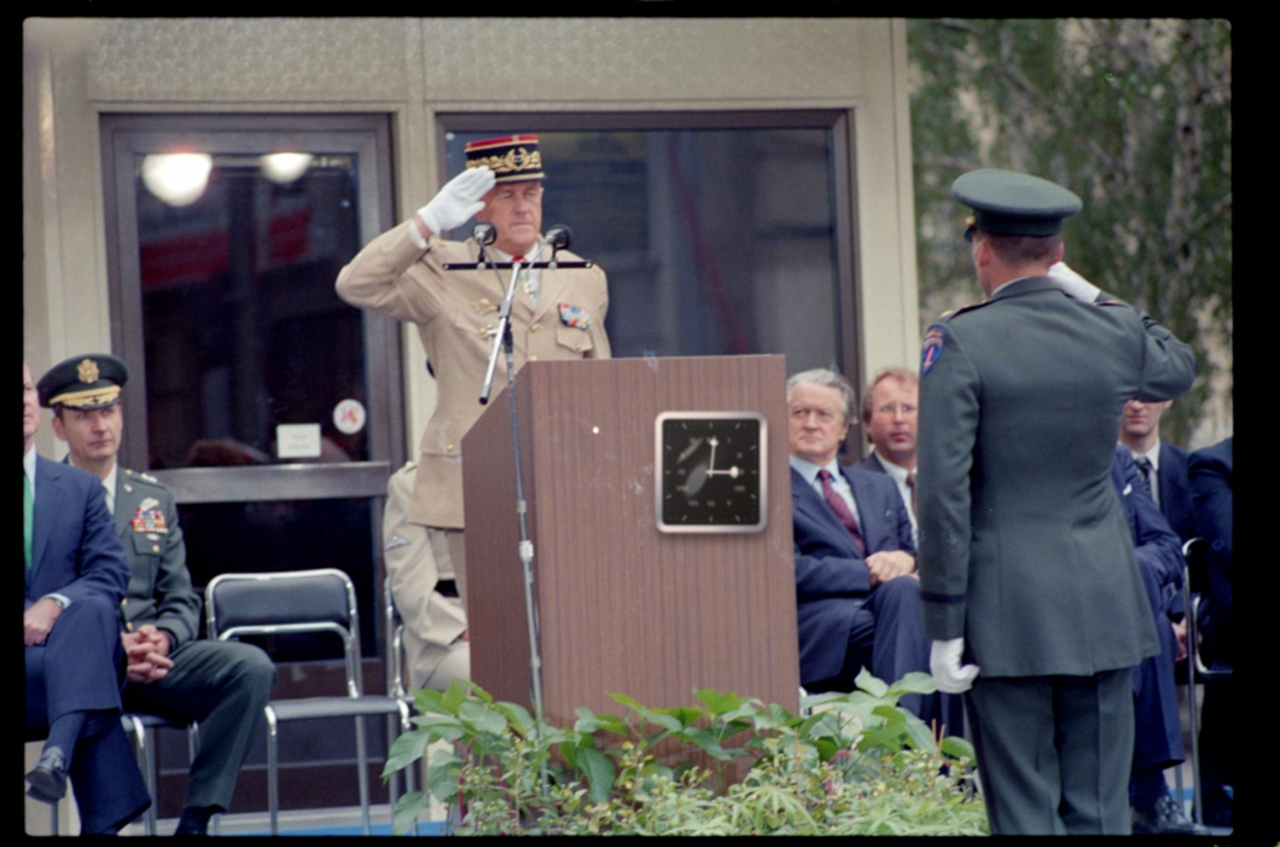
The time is **3:01**
